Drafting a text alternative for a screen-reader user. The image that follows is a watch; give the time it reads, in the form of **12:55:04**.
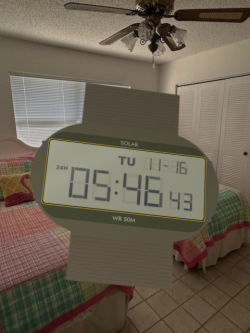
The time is **5:46:43**
